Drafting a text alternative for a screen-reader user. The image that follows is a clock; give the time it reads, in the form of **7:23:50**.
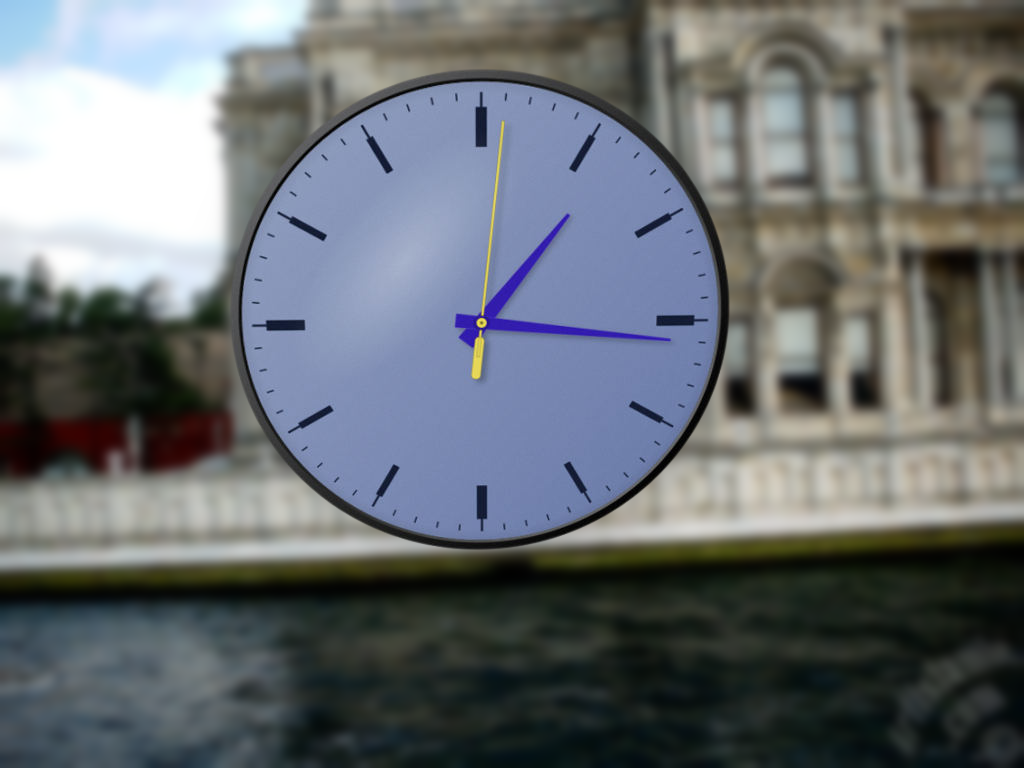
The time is **1:16:01**
